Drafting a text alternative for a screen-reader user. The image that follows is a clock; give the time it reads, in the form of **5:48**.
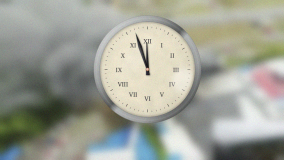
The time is **11:57**
